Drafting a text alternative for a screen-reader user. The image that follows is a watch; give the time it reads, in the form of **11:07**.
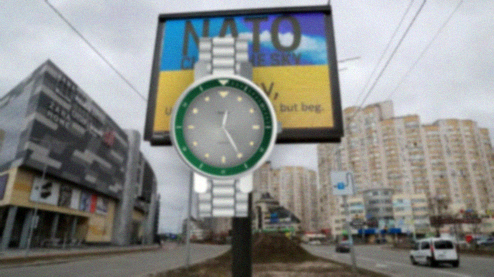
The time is **12:25**
